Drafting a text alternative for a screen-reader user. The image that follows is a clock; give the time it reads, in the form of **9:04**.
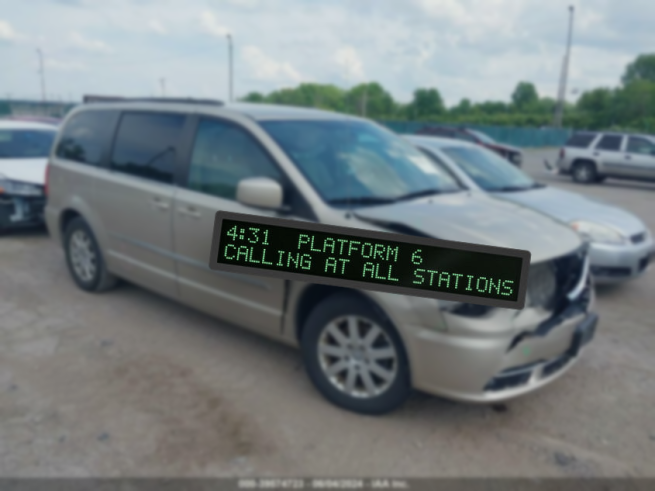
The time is **4:31**
